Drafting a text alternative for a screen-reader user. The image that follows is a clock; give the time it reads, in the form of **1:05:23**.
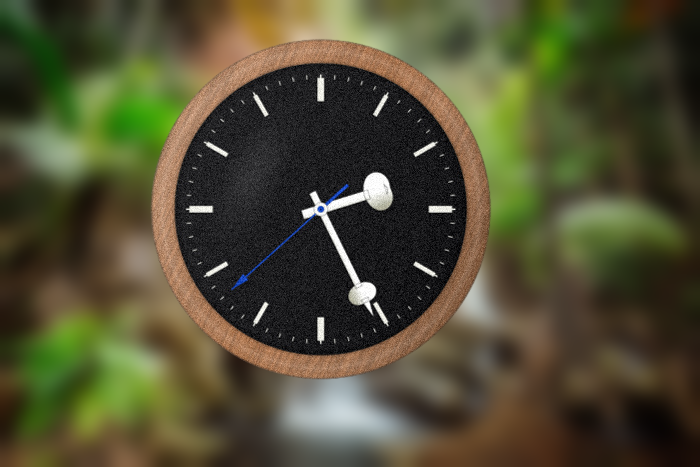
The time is **2:25:38**
